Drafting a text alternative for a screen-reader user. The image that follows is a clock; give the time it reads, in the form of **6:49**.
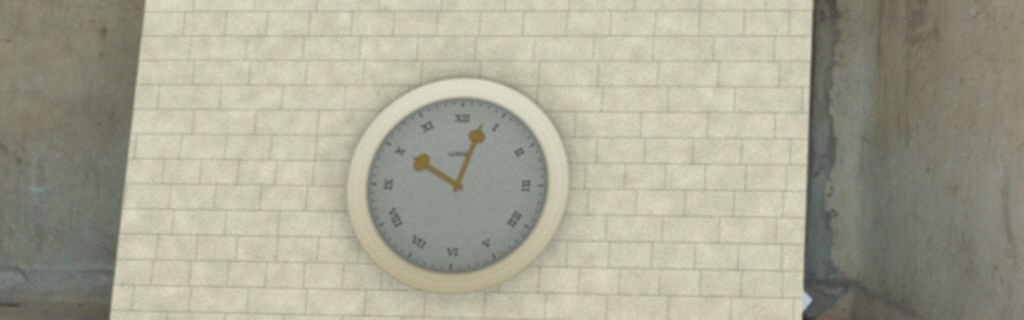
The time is **10:03**
